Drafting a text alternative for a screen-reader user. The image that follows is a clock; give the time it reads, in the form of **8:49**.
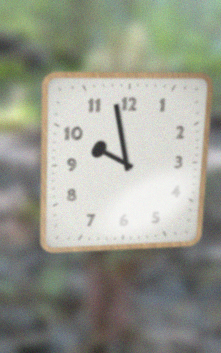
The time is **9:58**
